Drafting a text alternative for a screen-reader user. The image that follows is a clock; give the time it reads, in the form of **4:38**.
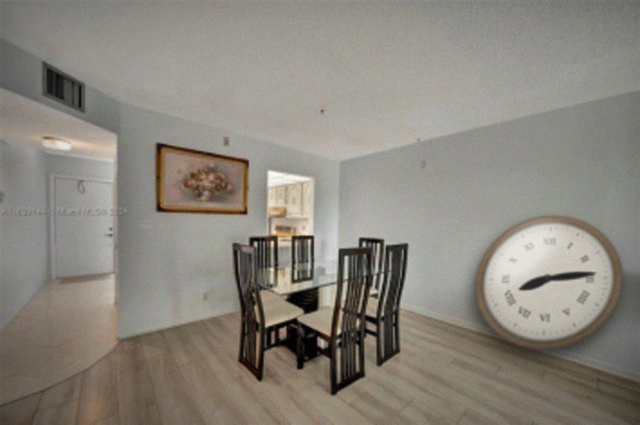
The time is **8:14**
